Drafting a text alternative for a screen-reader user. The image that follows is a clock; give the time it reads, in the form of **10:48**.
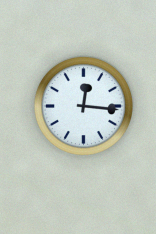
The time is **12:16**
